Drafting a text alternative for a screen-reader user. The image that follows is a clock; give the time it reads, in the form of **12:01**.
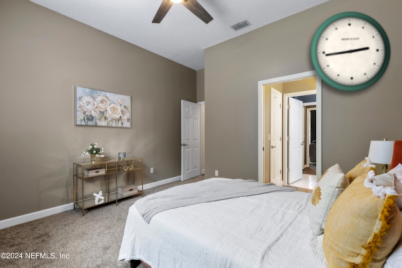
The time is **2:44**
